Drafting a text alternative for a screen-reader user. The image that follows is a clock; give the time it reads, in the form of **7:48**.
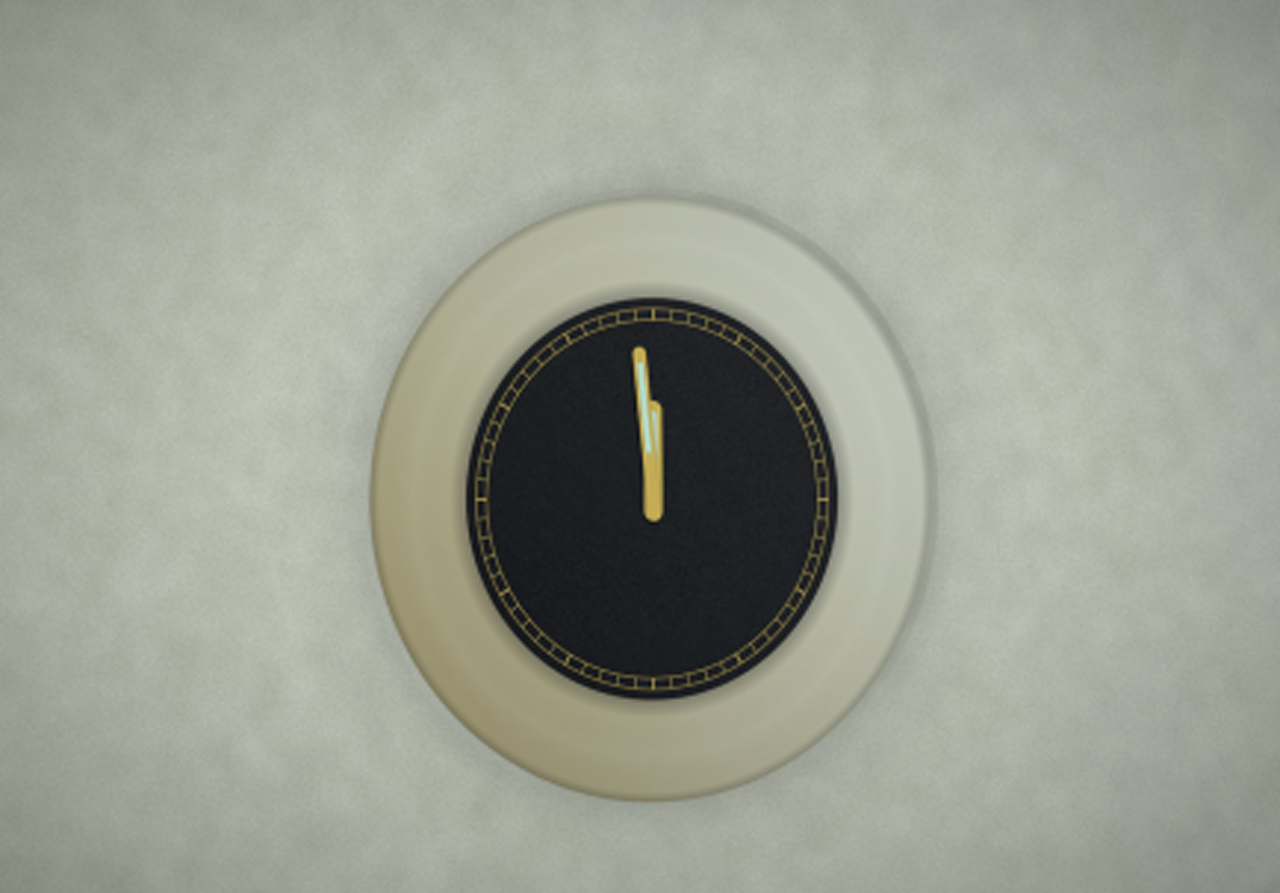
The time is **11:59**
